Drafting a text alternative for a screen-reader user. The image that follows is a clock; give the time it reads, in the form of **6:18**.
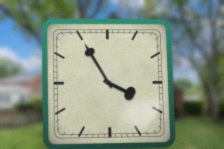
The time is **3:55**
